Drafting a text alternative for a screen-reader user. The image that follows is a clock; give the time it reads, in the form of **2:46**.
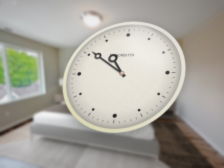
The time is **10:51**
